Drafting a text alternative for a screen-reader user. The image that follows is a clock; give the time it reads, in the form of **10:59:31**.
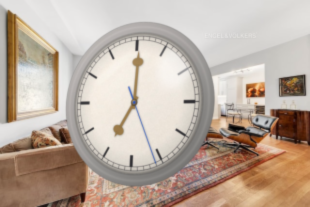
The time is **7:00:26**
